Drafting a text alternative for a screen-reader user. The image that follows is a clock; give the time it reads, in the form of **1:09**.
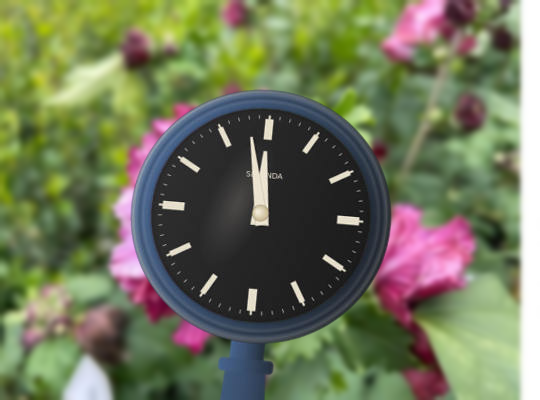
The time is **11:58**
